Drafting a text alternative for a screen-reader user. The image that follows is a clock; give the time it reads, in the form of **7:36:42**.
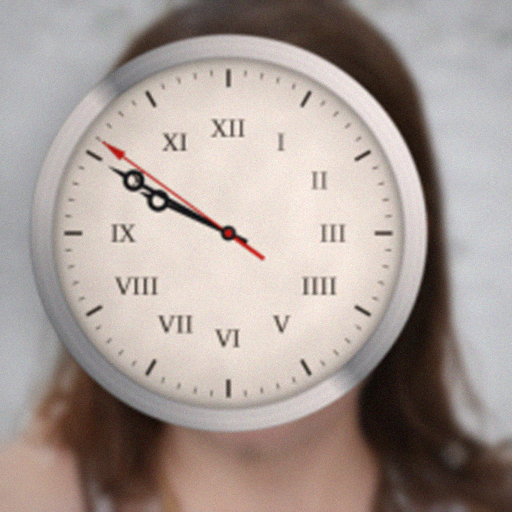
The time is **9:49:51**
